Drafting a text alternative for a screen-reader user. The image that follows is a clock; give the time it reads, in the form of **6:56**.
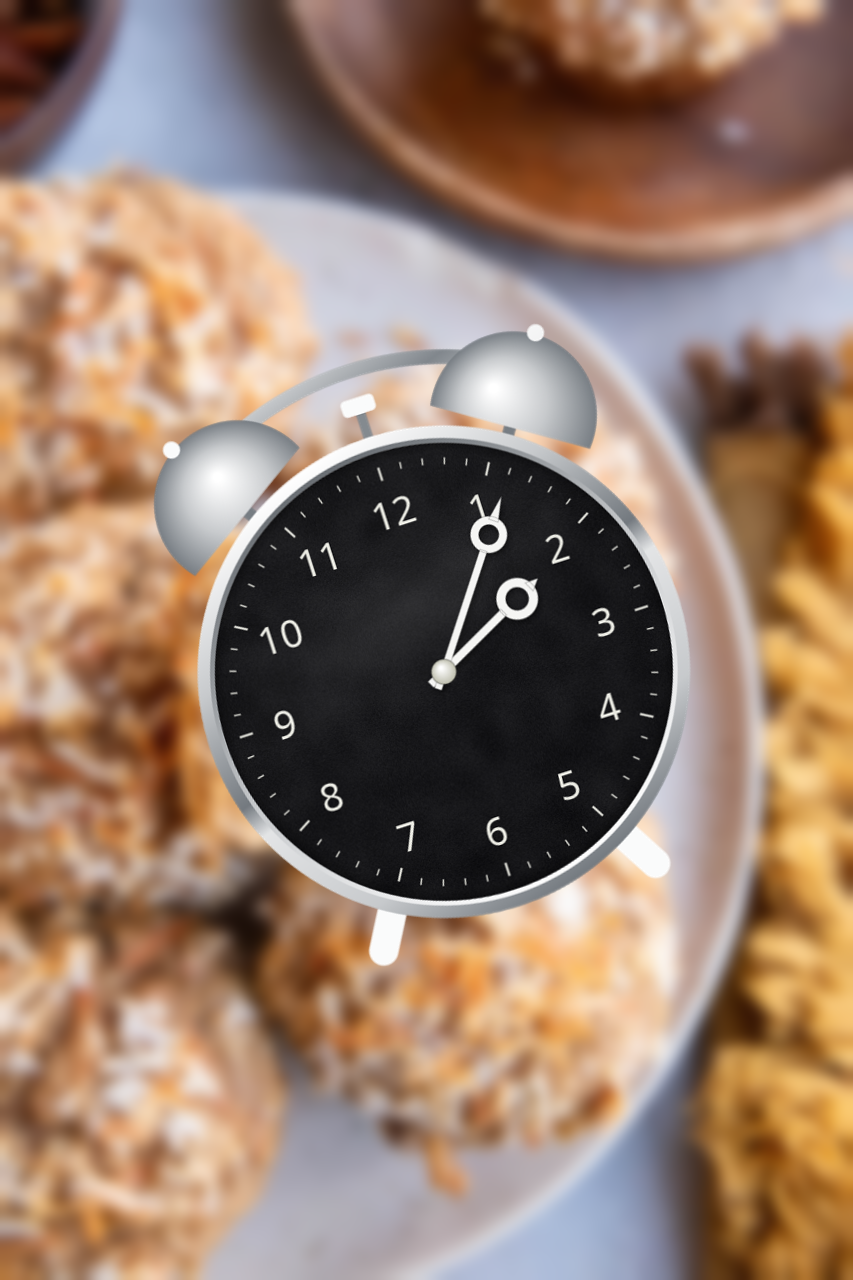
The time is **2:06**
